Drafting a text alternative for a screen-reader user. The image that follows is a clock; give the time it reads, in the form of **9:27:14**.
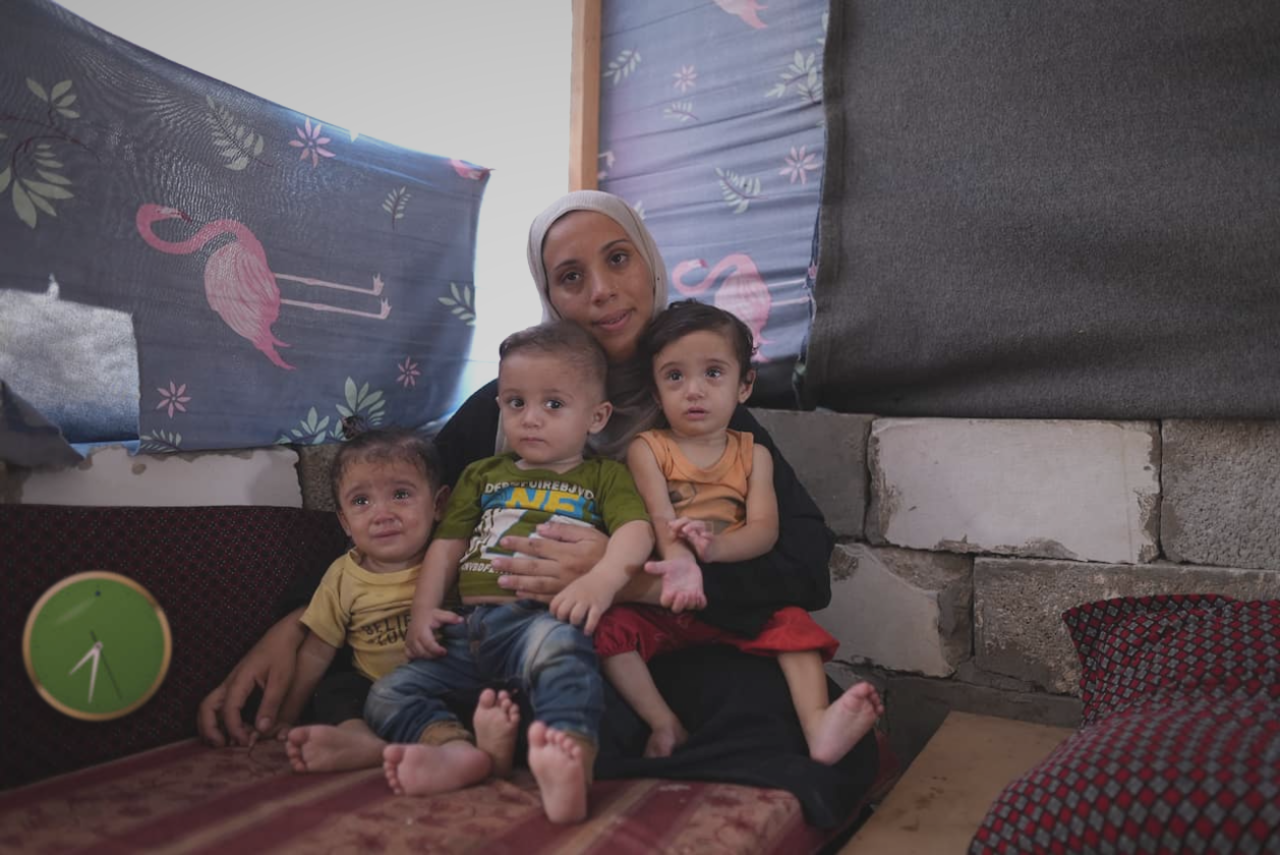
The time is **7:31:26**
